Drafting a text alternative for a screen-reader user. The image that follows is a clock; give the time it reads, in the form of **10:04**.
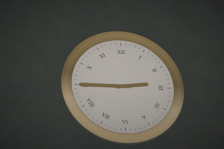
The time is **2:45**
